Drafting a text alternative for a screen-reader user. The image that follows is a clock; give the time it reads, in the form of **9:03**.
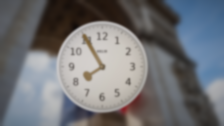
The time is **7:55**
